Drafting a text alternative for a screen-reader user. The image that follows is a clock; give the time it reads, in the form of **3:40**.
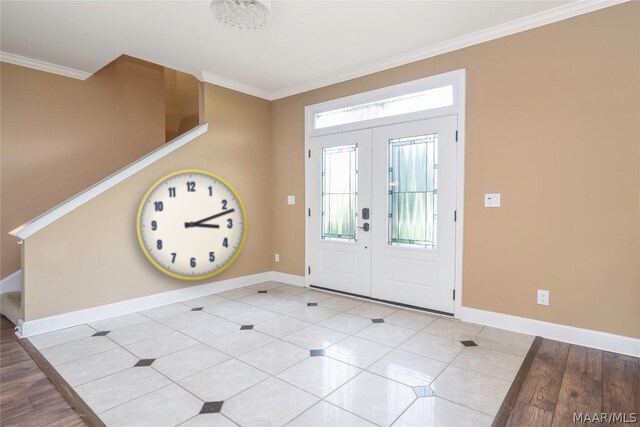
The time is **3:12**
